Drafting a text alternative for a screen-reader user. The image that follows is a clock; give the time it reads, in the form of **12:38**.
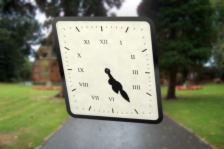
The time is **5:25**
